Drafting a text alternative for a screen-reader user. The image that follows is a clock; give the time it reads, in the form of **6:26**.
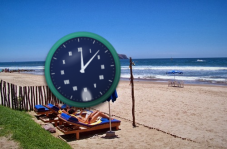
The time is **12:08**
